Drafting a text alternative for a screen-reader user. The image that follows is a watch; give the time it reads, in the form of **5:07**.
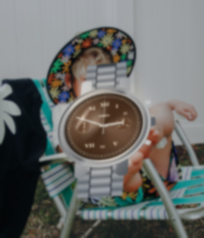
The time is **2:49**
